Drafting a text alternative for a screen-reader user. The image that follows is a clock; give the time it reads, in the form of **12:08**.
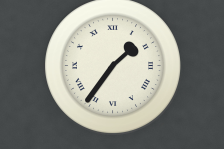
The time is **1:36**
